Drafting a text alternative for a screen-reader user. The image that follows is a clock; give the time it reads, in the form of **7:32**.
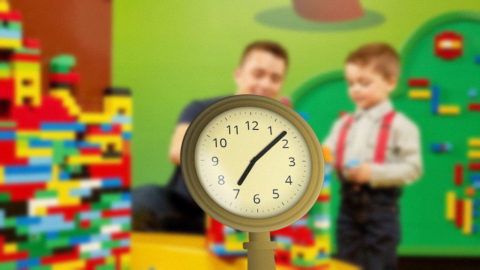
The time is **7:08**
